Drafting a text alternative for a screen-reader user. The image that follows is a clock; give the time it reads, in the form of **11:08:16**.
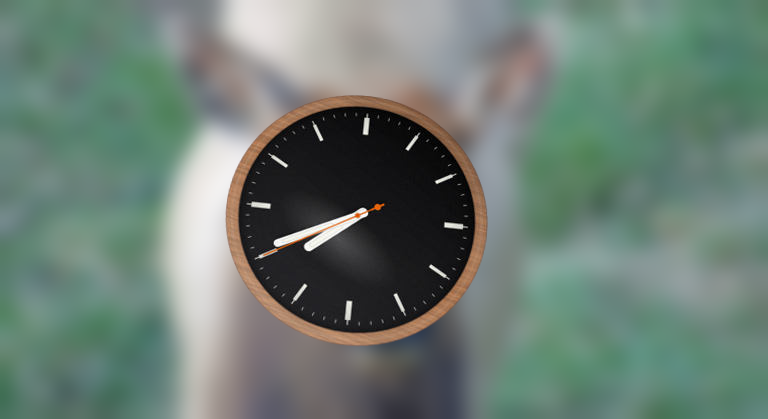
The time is **7:40:40**
